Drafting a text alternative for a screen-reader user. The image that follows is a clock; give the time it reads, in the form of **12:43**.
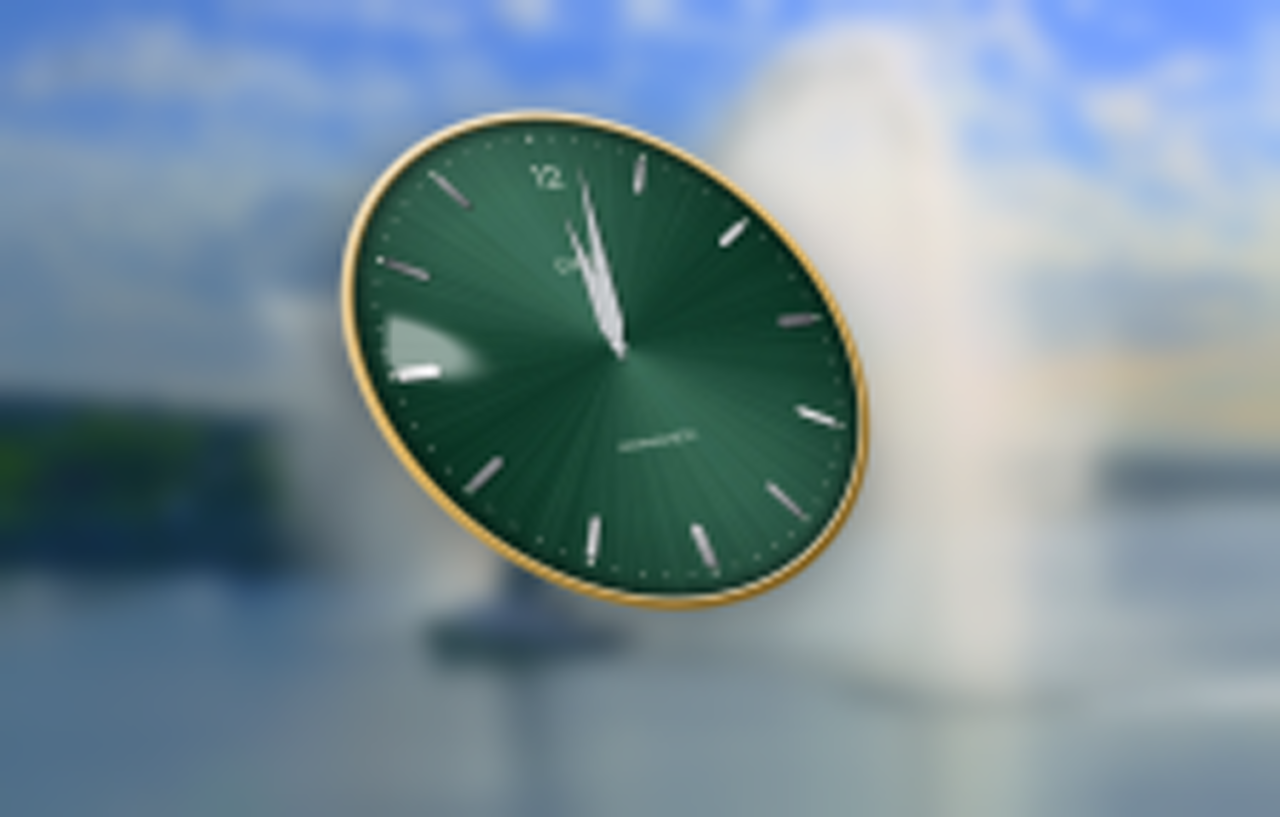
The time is **12:02**
